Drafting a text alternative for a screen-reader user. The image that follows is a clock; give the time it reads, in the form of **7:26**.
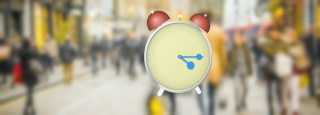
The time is **4:15**
